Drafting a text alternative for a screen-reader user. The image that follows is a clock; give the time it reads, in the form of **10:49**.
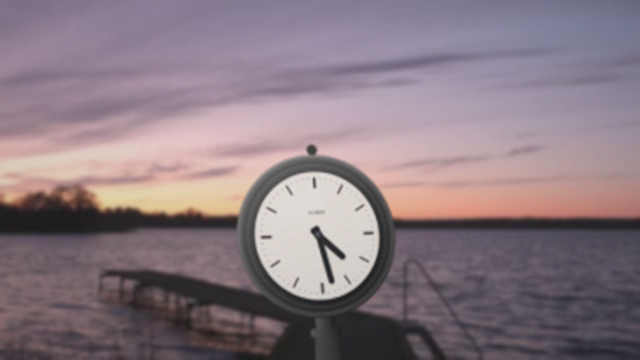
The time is **4:28**
